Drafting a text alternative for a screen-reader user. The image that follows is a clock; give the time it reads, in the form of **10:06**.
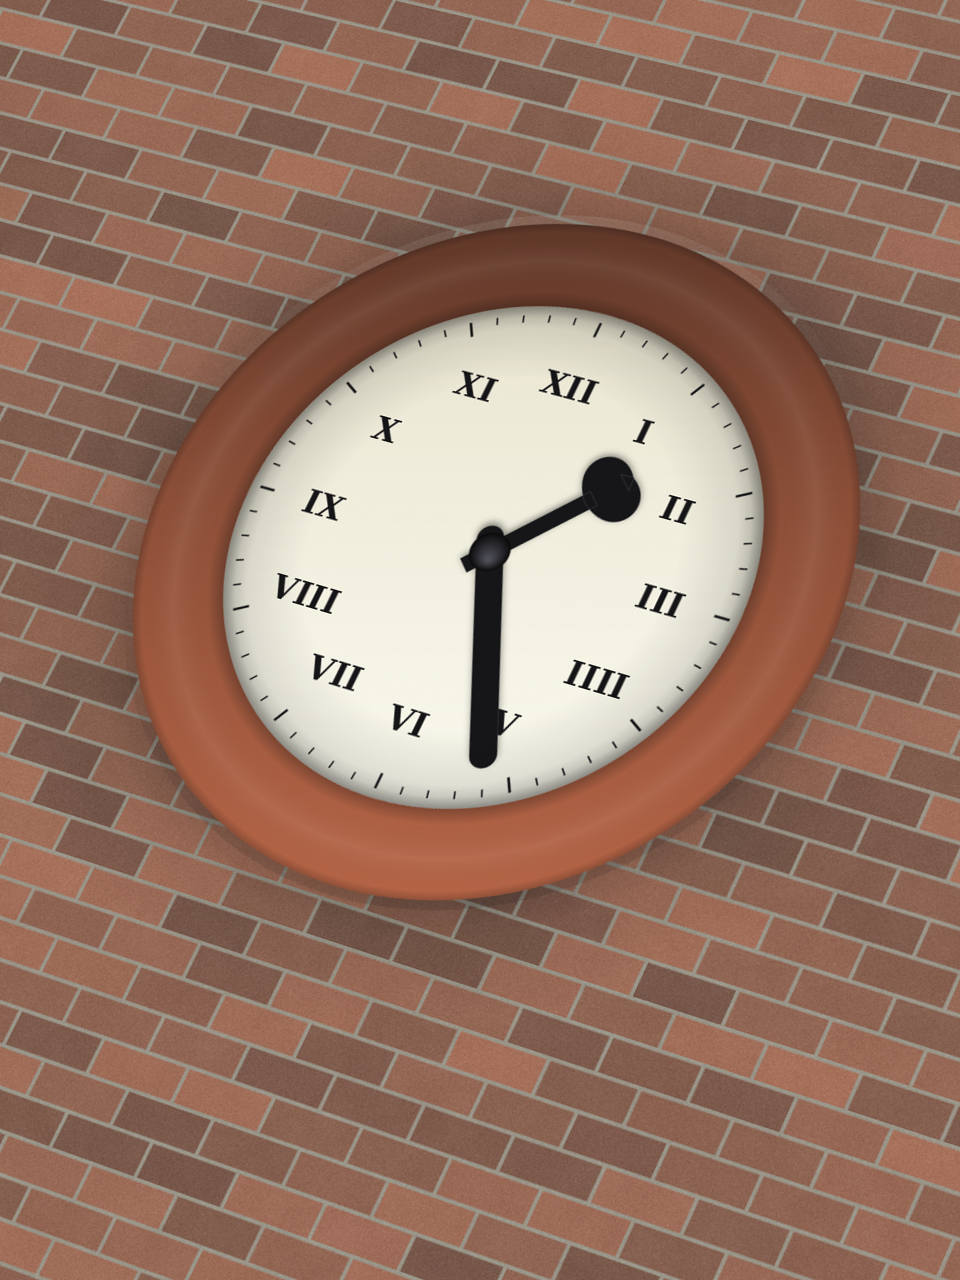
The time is **1:26**
